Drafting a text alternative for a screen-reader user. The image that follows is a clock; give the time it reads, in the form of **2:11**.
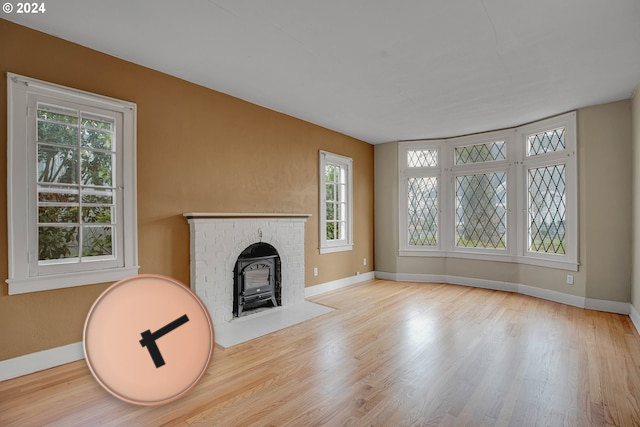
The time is **5:10**
